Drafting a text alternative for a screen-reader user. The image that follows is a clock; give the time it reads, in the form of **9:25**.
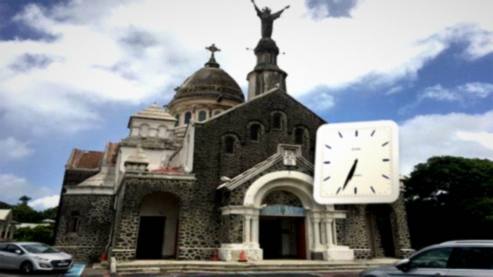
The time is **6:34**
